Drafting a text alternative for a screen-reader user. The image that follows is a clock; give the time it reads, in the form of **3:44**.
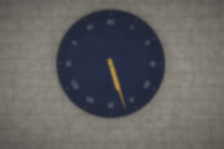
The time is **5:27**
